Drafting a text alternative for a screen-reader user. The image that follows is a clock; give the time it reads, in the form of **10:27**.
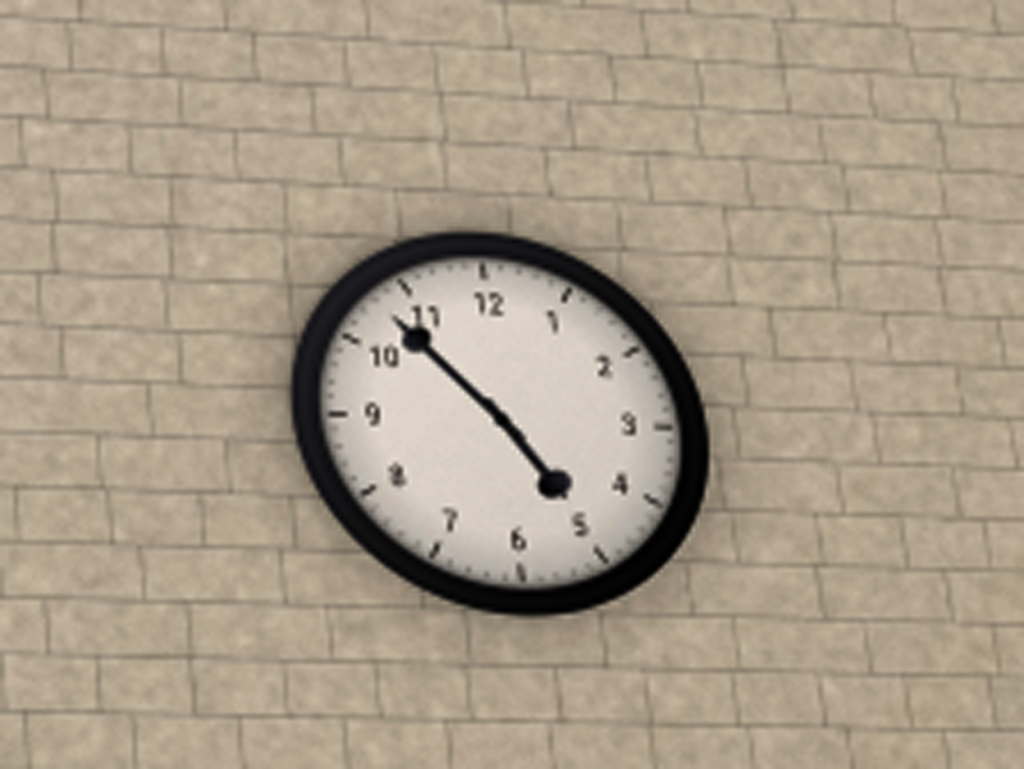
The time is **4:53**
